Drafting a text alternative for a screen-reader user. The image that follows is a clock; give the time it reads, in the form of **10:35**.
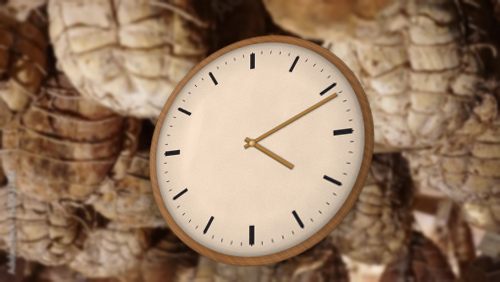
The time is **4:11**
